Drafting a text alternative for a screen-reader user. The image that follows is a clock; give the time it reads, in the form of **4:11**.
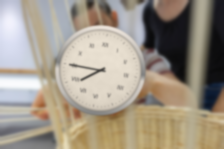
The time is **7:45**
